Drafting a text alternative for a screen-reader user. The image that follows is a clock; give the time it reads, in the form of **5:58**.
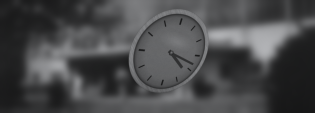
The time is **4:18**
